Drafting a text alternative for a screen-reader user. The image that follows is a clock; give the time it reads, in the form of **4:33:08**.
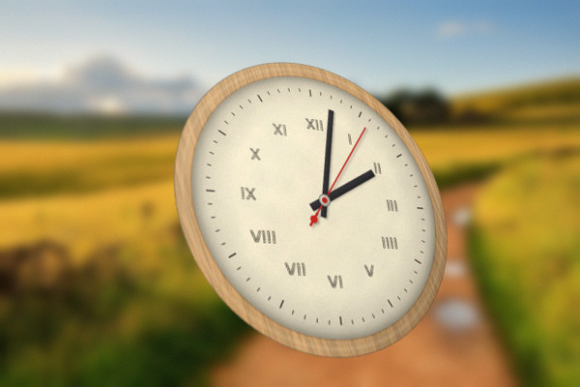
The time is **2:02:06**
